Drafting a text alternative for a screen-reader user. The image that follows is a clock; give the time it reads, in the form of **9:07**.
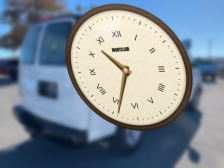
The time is **10:34**
